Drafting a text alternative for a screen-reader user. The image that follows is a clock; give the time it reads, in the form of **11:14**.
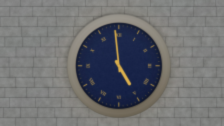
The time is **4:59**
